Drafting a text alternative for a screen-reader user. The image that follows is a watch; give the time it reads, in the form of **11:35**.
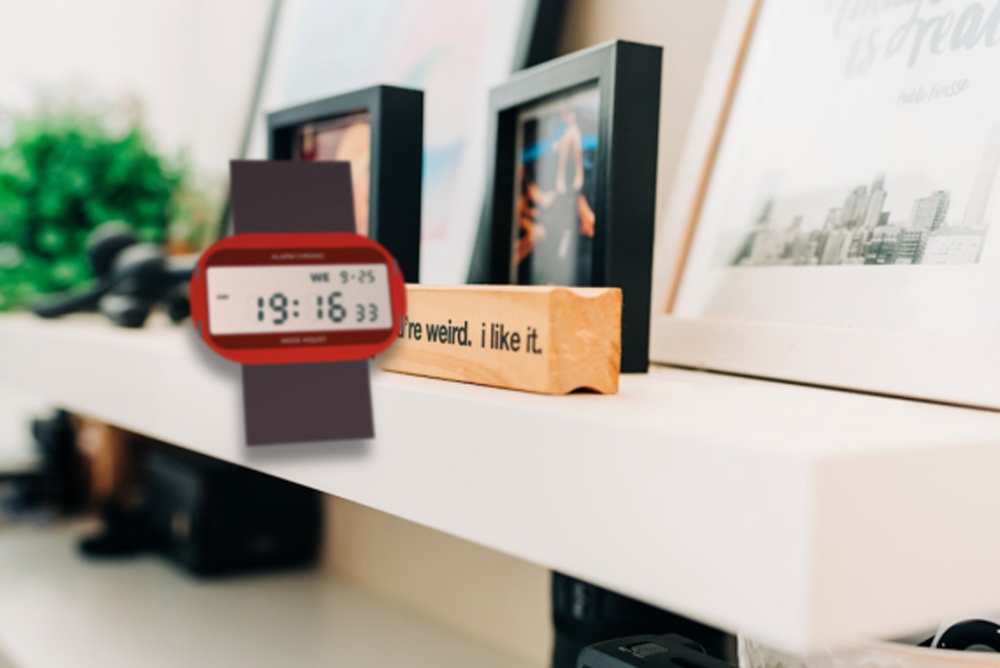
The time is **19:16**
